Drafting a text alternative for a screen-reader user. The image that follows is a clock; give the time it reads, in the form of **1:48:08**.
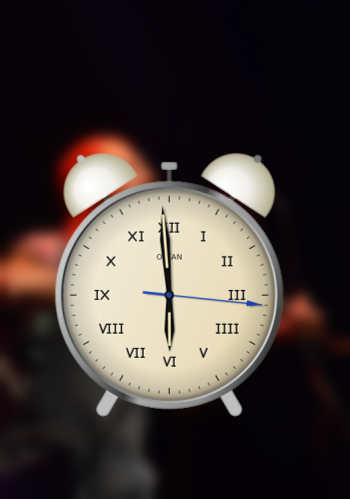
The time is **5:59:16**
